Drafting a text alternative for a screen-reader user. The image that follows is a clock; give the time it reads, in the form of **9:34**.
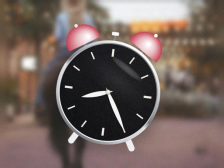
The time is **8:25**
